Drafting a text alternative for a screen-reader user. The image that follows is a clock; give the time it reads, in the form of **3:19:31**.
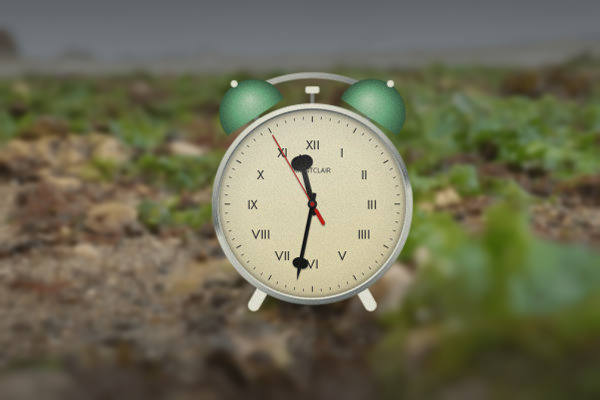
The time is **11:31:55**
